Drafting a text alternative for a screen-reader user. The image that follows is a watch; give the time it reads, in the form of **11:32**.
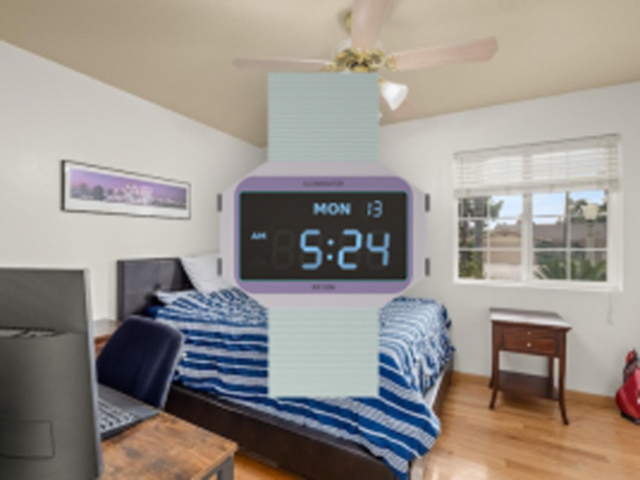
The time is **5:24**
